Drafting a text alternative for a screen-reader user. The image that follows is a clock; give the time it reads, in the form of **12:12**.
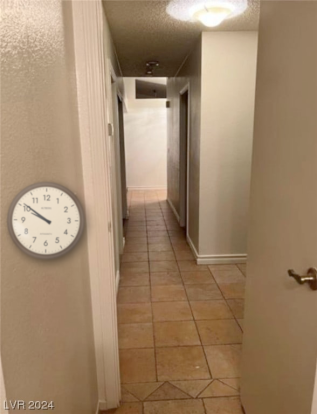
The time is **9:51**
